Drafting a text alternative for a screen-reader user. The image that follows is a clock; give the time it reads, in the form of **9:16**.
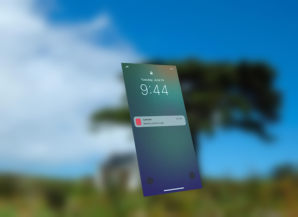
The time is **9:44**
